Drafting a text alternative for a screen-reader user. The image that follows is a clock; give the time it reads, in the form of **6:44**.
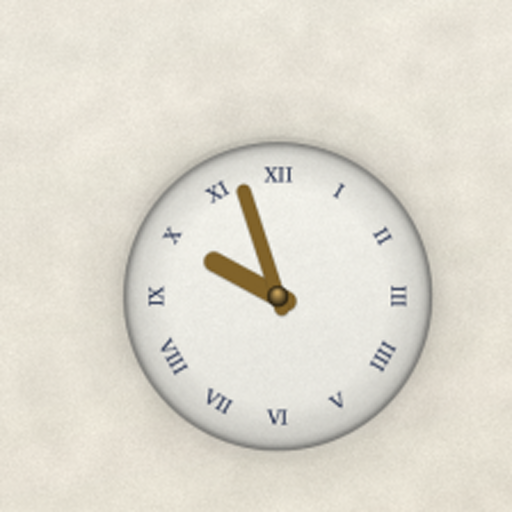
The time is **9:57**
